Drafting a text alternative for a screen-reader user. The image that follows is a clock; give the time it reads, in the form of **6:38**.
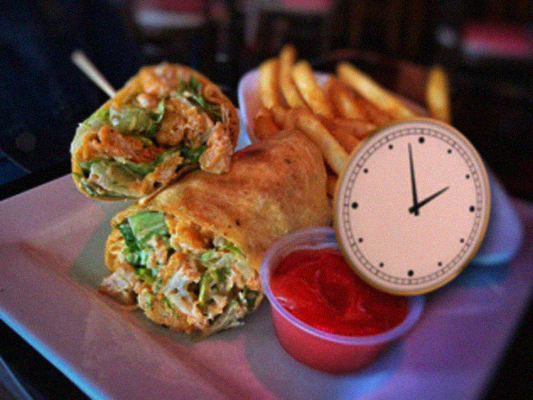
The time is **1:58**
